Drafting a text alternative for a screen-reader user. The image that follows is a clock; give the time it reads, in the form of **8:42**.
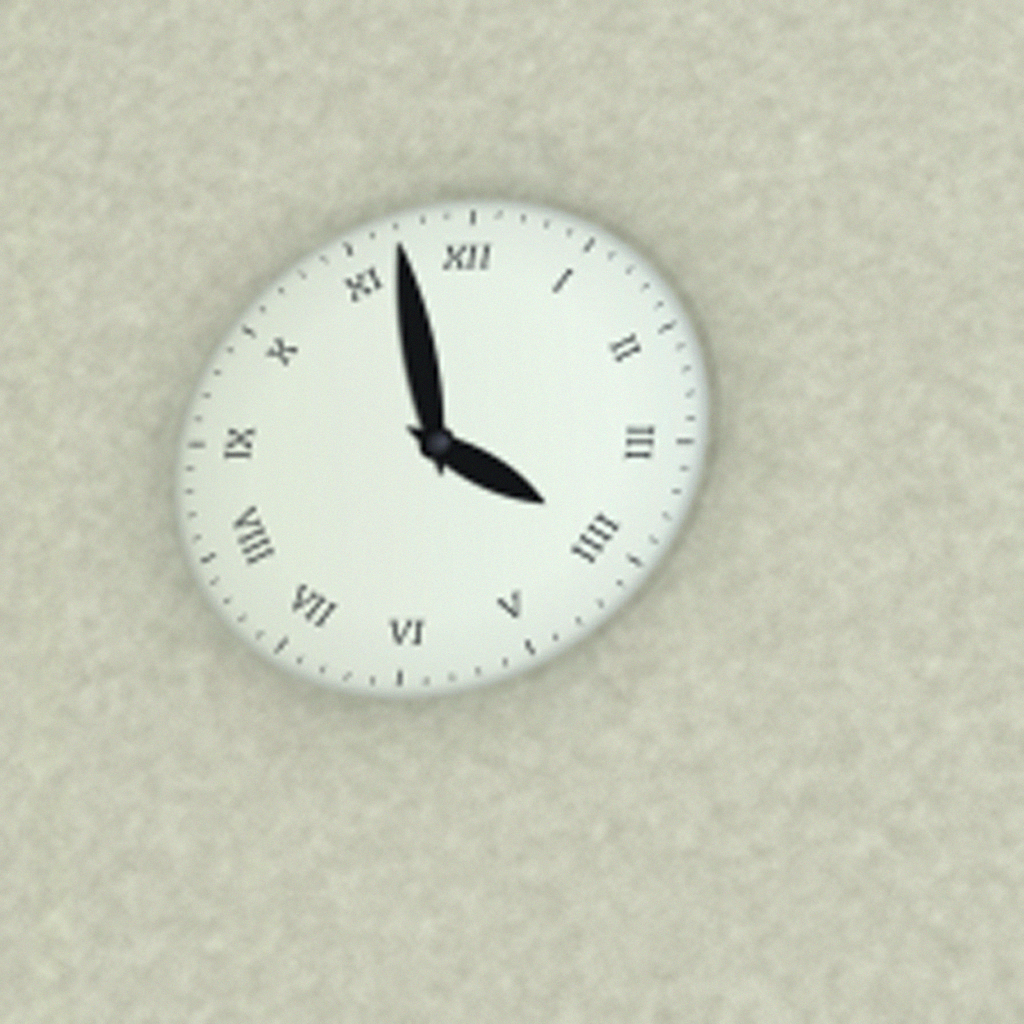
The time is **3:57**
